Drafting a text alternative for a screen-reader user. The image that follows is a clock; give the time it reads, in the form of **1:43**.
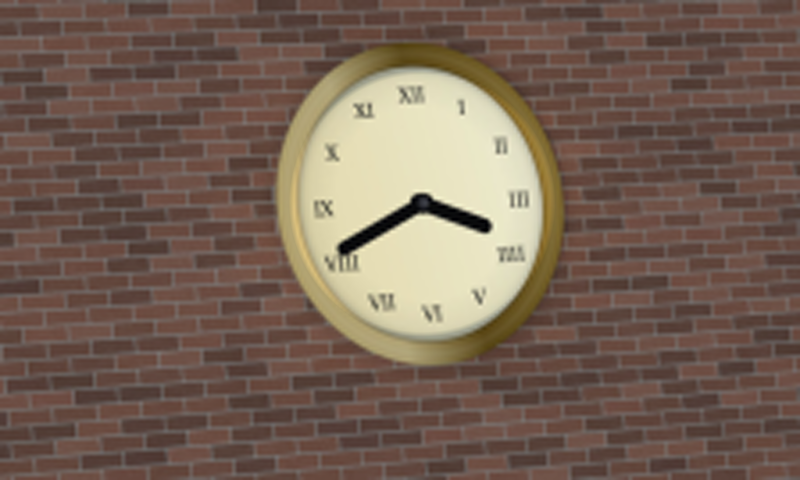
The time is **3:41**
